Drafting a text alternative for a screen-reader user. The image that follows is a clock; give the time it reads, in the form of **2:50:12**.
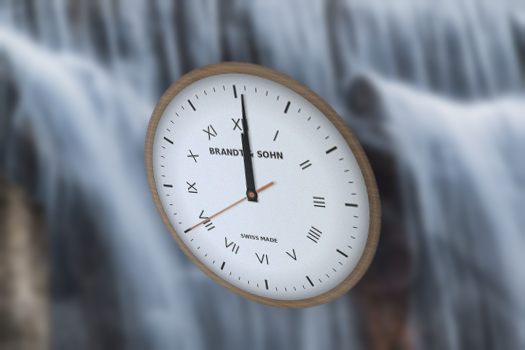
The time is **12:00:40**
